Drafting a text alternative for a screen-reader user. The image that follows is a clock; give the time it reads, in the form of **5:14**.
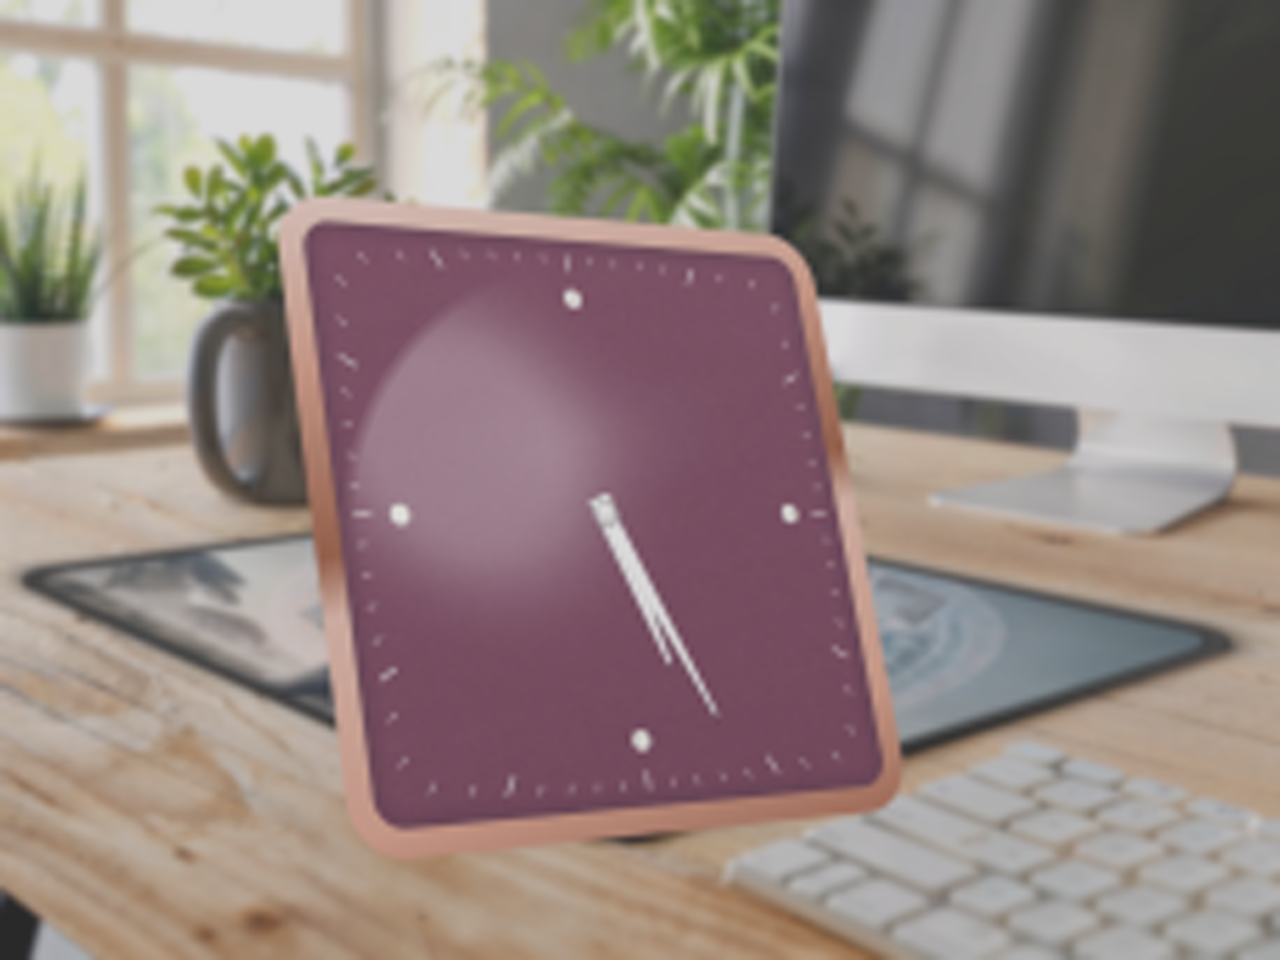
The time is **5:26**
